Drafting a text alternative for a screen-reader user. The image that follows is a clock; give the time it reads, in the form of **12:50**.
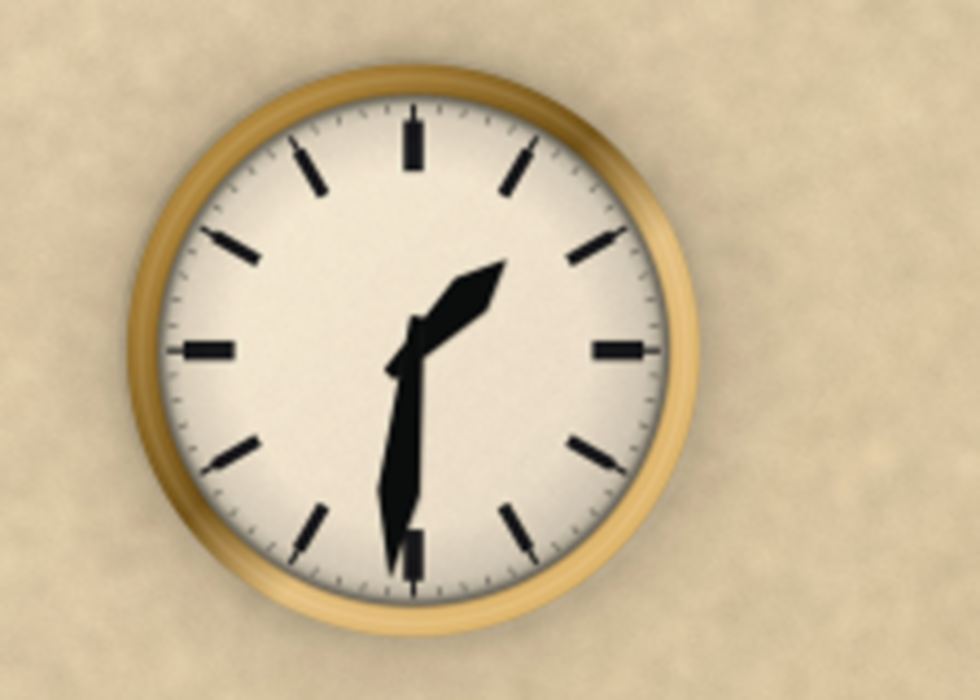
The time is **1:31**
